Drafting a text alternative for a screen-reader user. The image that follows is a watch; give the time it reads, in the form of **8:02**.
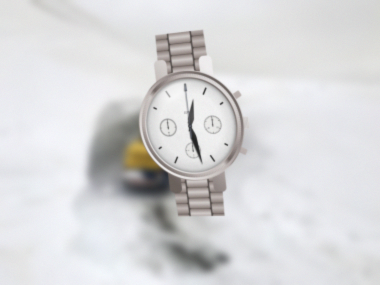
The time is **12:28**
